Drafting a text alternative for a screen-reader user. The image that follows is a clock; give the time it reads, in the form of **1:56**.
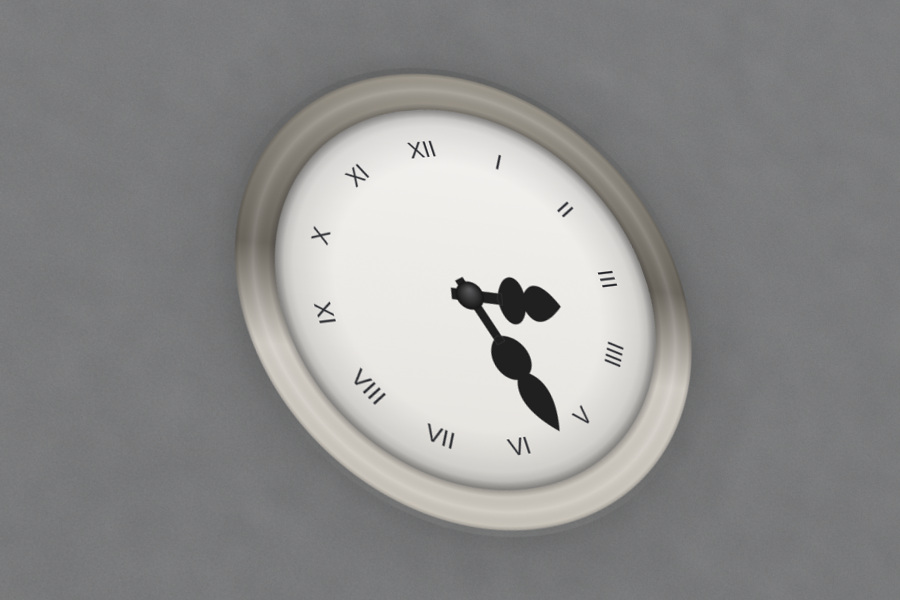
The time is **3:27**
